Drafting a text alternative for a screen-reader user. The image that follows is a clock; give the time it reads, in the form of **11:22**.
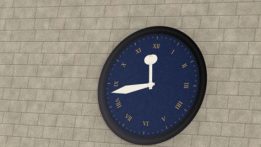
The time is **11:43**
